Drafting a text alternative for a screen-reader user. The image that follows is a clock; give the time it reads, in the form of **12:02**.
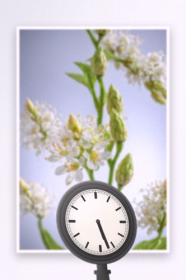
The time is **5:27**
